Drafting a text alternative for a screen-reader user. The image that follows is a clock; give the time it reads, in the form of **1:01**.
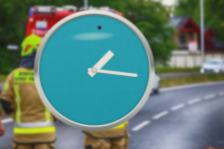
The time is **1:15**
